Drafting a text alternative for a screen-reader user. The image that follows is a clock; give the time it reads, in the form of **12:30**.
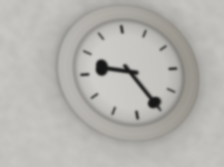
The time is **9:25**
